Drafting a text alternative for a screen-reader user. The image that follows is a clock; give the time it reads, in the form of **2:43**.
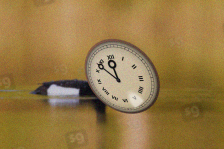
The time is **11:53**
